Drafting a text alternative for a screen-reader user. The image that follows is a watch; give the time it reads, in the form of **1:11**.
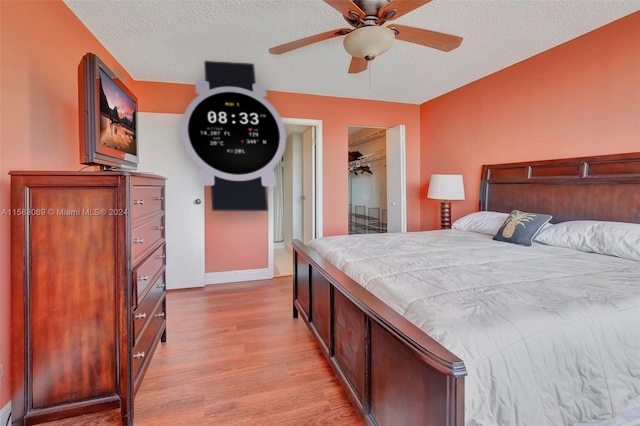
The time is **8:33**
